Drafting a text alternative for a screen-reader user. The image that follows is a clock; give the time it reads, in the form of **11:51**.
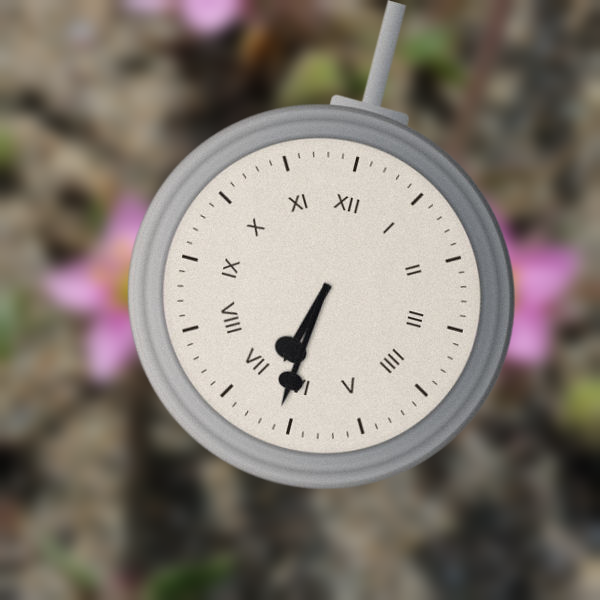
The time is **6:31**
